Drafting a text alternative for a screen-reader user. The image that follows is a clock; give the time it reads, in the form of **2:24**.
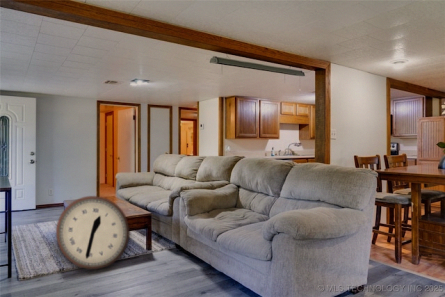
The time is **12:31**
